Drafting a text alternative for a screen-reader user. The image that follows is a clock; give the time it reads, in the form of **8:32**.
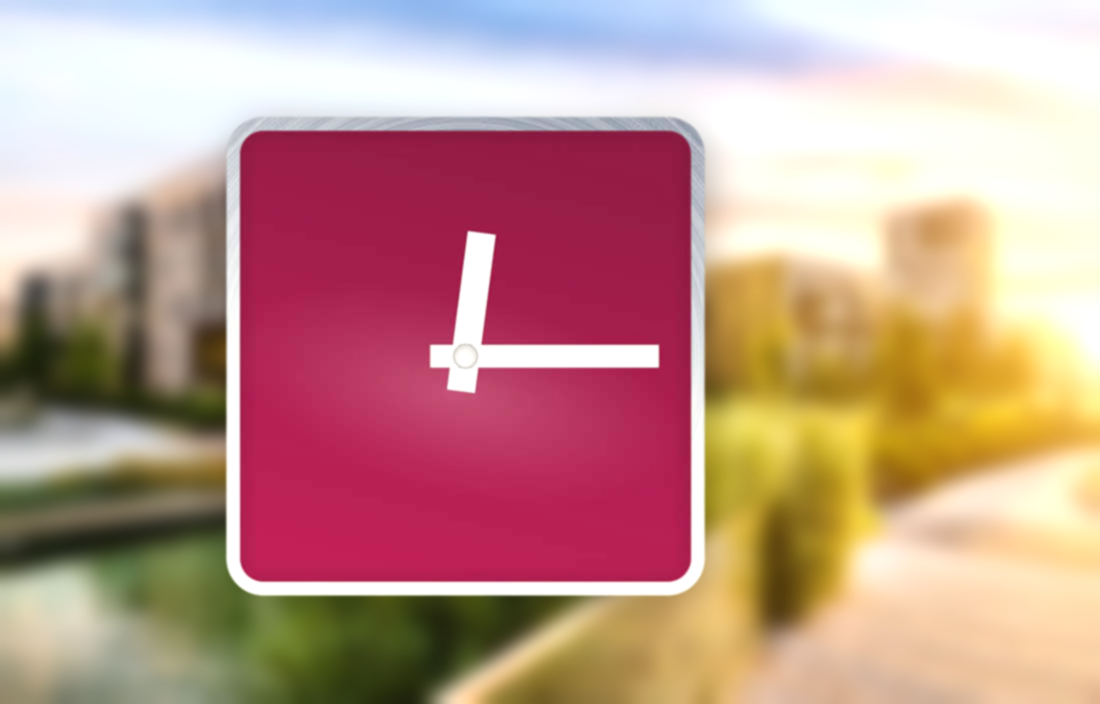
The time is **12:15**
